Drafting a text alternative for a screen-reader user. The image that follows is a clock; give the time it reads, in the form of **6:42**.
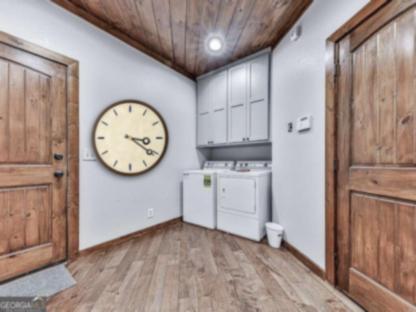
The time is **3:21**
